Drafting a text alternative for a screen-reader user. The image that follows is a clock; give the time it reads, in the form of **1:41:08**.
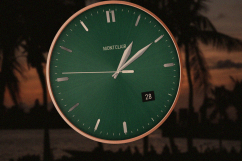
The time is **1:09:46**
